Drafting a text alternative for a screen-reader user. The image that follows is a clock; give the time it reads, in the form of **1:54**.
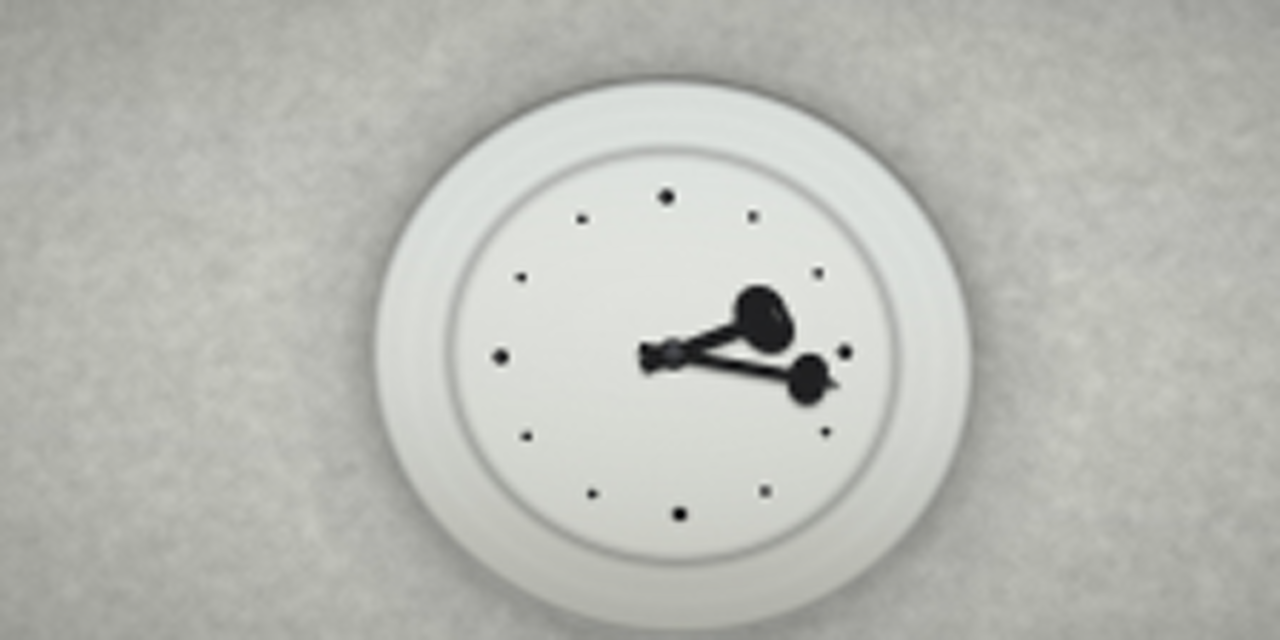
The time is **2:17**
